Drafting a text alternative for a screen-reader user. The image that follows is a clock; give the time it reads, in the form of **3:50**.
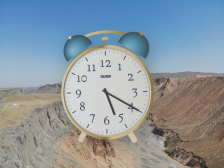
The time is **5:20**
